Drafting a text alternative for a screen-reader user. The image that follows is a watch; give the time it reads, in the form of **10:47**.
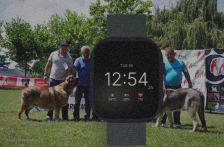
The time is **12:54**
